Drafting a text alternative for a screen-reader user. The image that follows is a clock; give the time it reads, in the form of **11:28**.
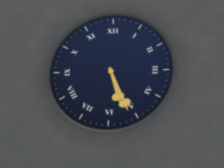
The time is **5:26**
